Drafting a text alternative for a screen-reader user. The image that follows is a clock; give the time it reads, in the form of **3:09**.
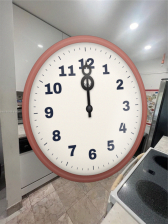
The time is **12:00**
